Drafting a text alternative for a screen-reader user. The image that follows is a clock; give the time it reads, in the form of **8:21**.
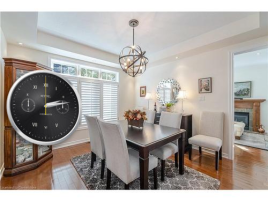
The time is **2:13**
